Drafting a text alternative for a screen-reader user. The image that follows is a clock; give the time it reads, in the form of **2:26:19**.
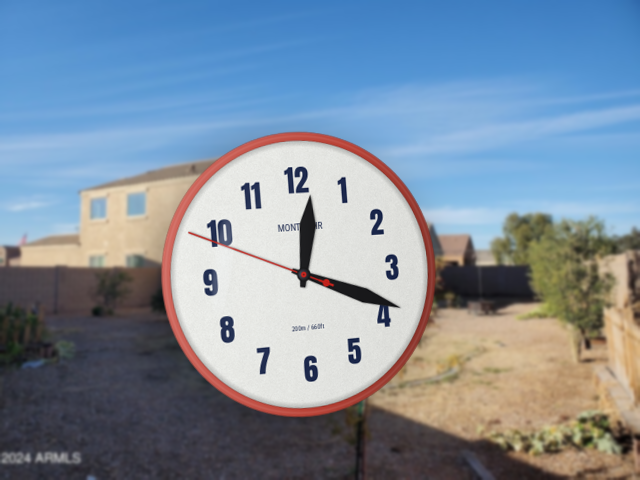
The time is **12:18:49**
